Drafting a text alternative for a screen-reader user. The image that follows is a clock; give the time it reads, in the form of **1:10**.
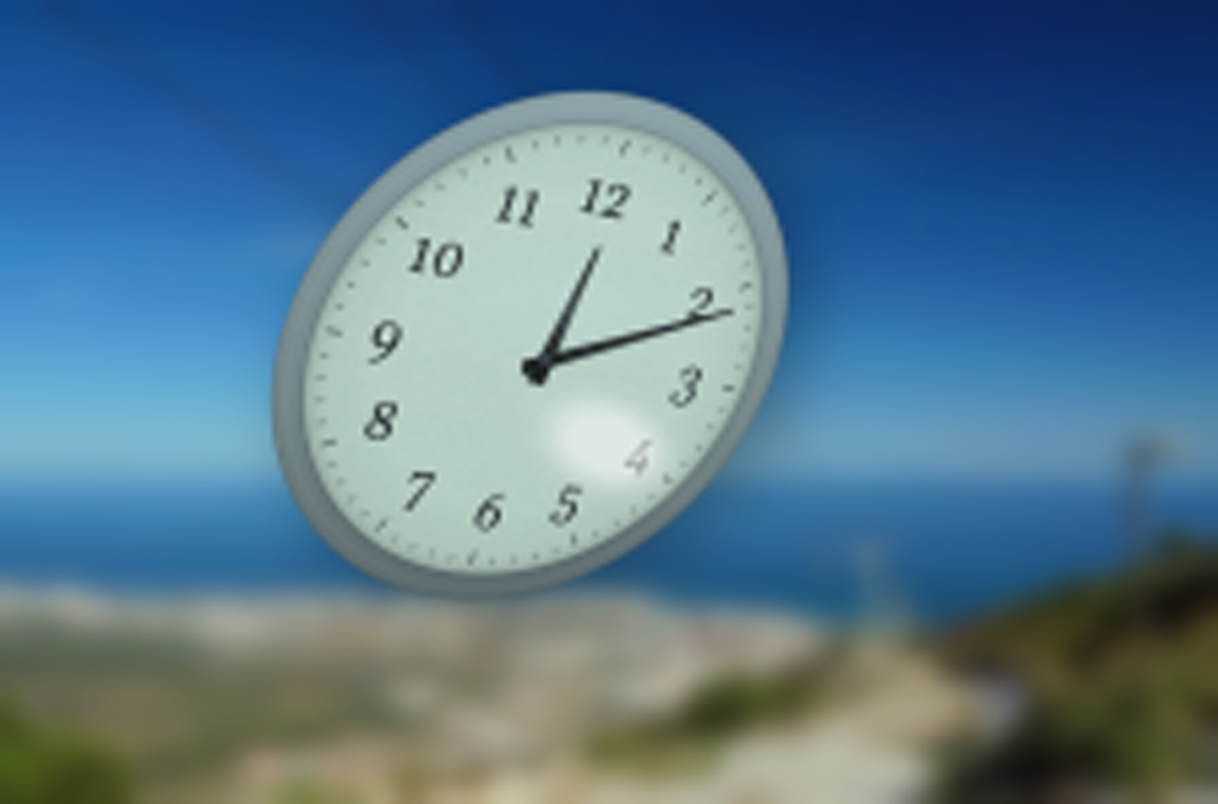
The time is **12:11**
